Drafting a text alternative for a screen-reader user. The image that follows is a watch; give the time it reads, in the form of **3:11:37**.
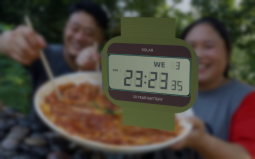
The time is **23:23:35**
